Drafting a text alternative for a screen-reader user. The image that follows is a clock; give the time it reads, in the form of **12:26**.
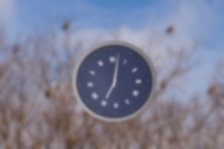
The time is **7:02**
